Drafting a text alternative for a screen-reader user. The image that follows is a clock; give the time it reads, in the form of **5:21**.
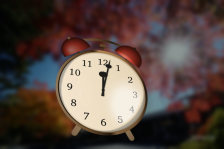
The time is **12:02**
